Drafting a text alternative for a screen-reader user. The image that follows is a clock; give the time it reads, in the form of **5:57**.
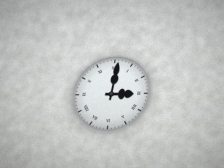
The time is **3:01**
